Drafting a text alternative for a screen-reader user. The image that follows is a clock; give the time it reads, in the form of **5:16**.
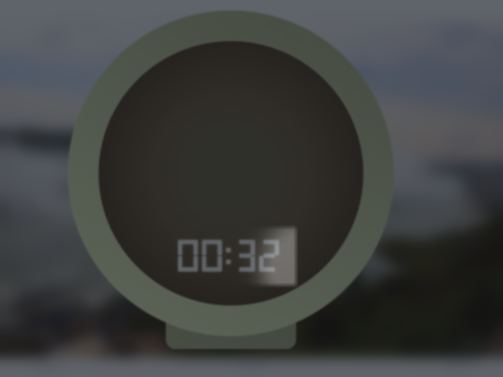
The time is **0:32**
